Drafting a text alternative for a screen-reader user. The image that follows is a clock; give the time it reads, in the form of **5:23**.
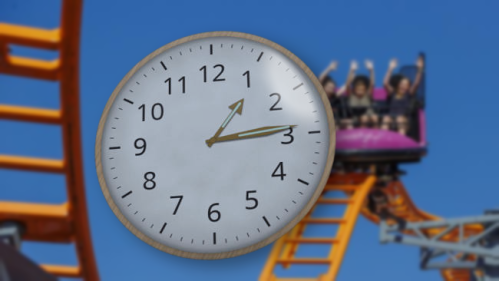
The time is **1:14**
